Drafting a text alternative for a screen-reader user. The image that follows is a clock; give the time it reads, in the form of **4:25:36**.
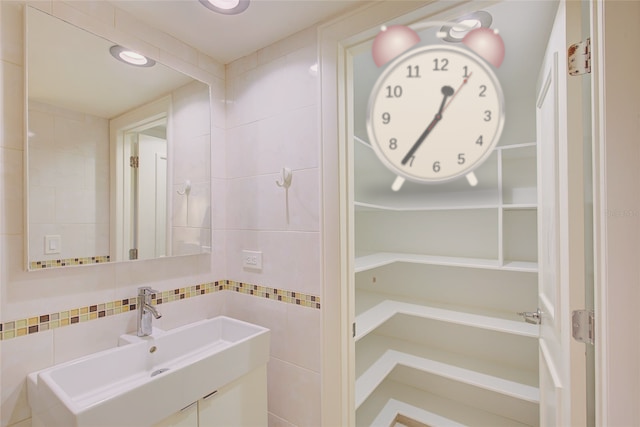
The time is **12:36:06**
